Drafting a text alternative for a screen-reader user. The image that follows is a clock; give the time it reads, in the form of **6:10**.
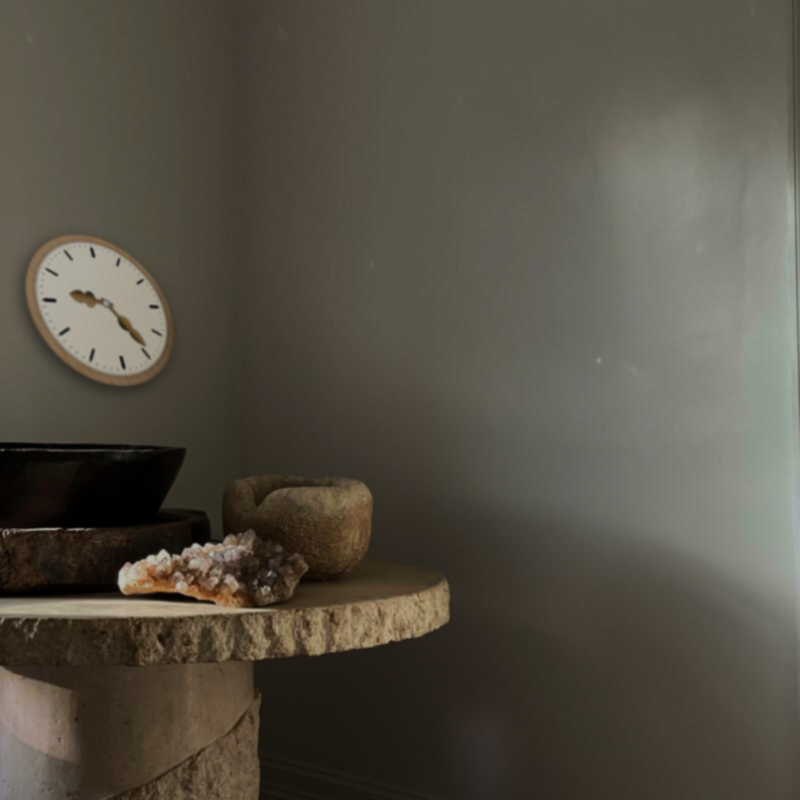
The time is **9:24**
